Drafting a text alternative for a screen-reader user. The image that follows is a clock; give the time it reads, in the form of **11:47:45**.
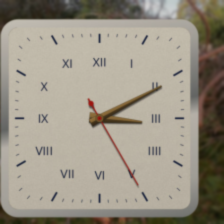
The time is **3:10:25**
